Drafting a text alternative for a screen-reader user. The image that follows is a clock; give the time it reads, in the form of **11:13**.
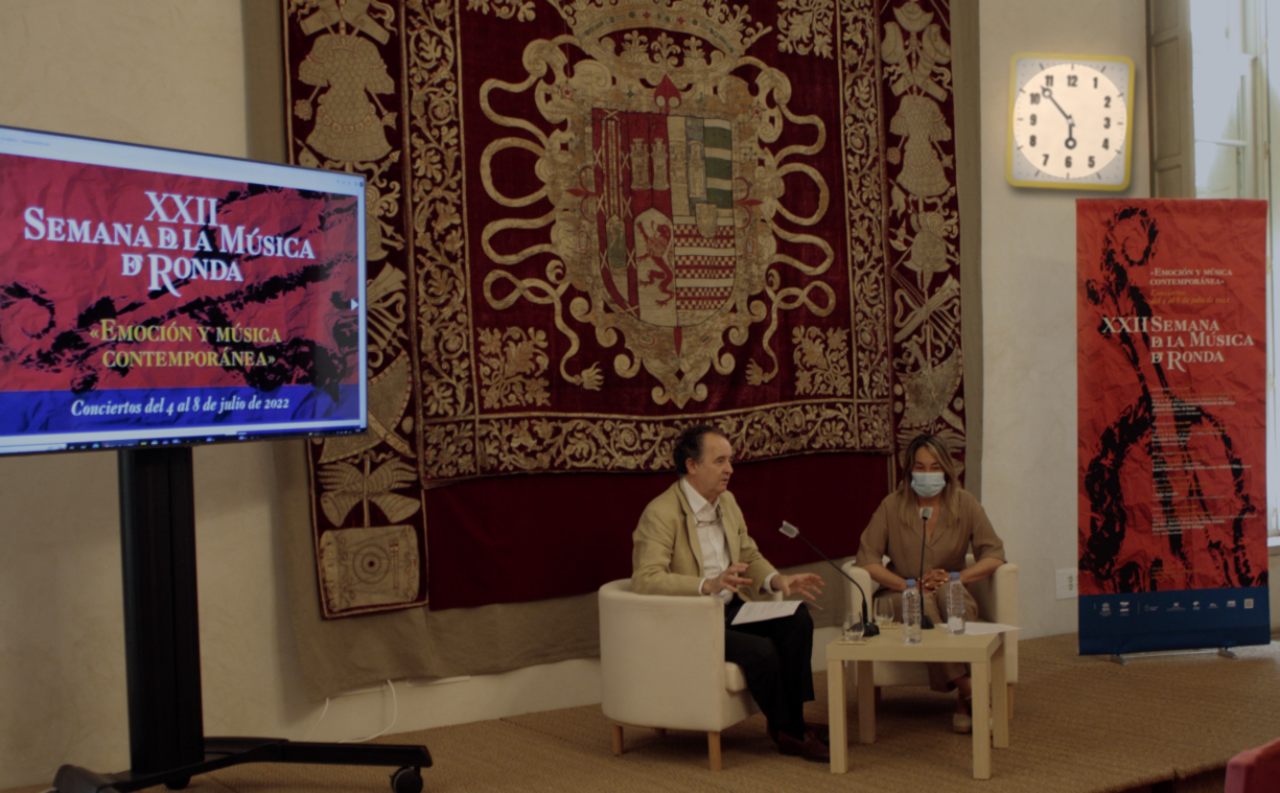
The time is **5:53**
